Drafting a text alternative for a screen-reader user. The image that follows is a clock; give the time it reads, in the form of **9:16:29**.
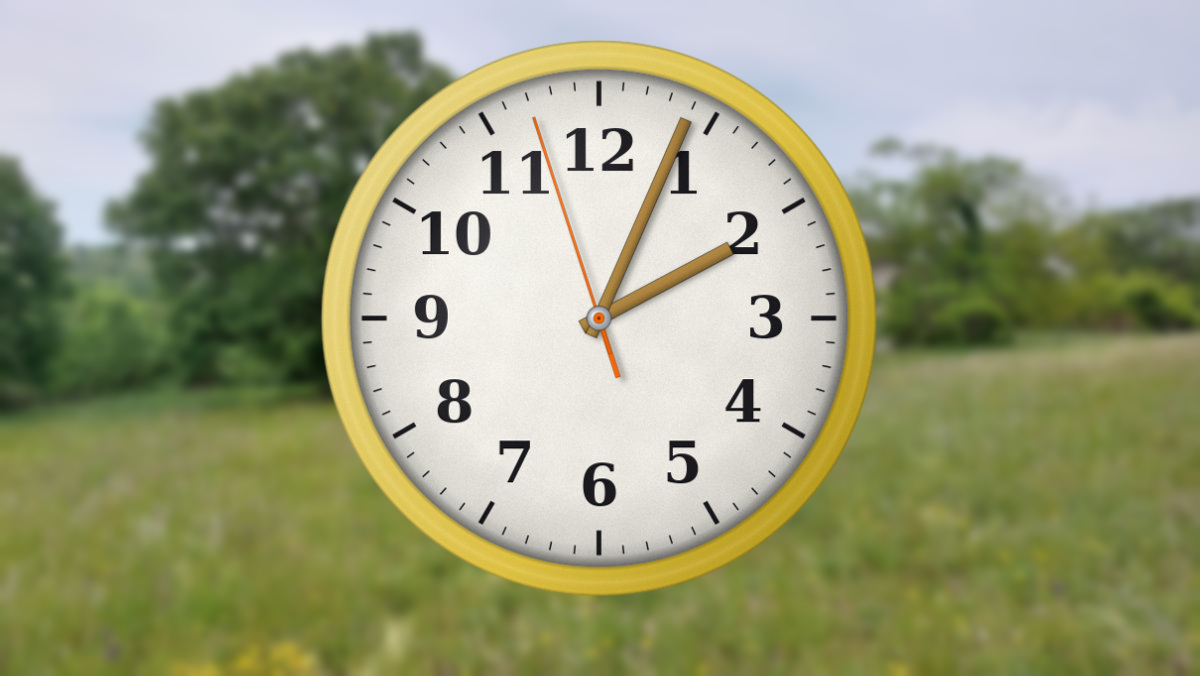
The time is **2:03:57**
